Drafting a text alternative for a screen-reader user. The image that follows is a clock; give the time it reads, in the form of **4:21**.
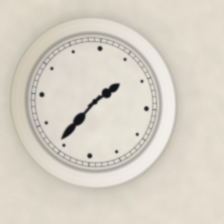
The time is **1:36**
